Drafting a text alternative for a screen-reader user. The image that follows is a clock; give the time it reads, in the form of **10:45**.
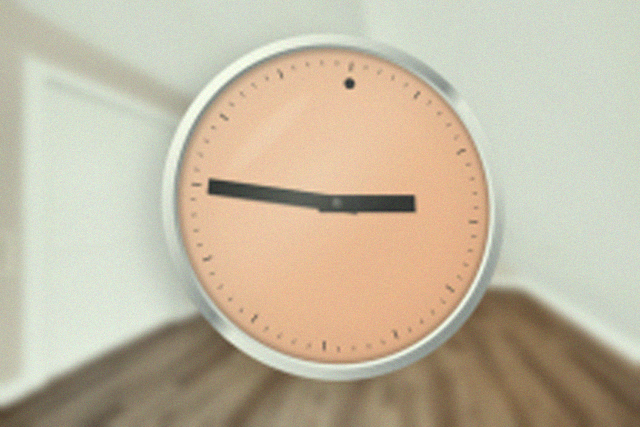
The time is **2:45**
